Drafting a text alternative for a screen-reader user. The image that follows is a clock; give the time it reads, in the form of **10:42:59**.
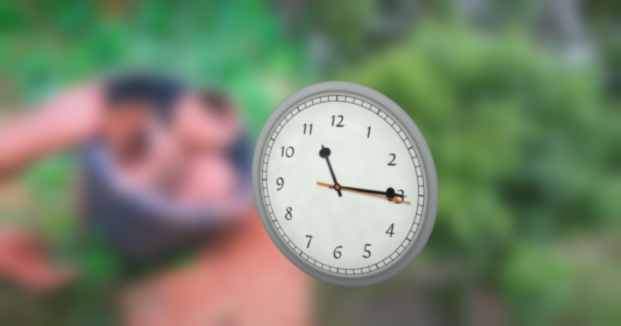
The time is **11:15:16**
